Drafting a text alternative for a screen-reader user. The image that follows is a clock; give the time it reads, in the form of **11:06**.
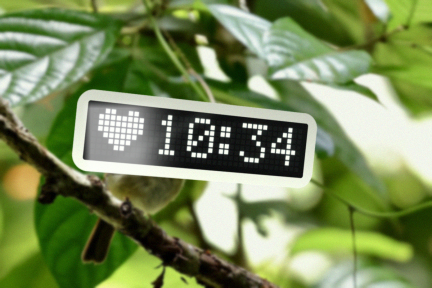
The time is **10:34**
